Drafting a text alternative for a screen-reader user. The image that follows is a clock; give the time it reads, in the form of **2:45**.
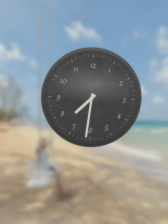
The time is **7:31**
